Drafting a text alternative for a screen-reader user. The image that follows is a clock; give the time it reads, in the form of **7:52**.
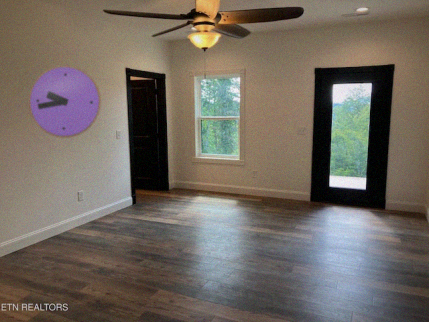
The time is **9:43**
